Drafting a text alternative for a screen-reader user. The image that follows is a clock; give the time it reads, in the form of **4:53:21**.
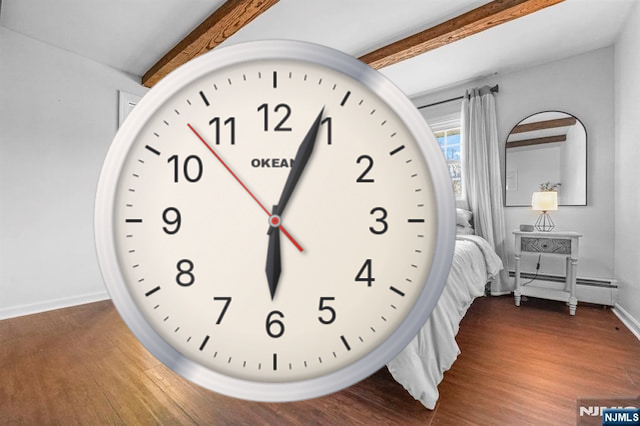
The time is **6:03:53**
